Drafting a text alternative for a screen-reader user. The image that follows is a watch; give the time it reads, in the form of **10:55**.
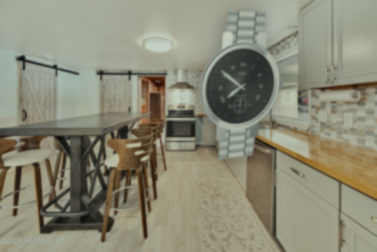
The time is **7:51**
